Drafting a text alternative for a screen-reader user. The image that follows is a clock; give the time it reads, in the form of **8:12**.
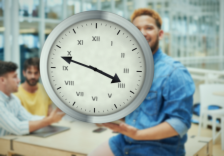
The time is **3:48**
